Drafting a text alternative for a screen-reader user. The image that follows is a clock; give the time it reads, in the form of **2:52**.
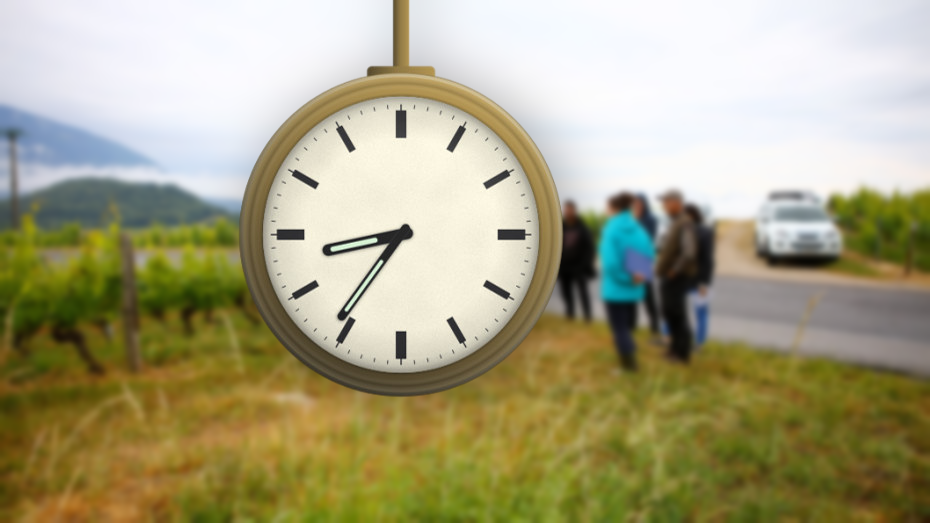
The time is **8:36**
